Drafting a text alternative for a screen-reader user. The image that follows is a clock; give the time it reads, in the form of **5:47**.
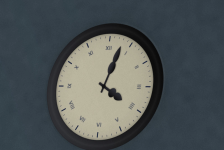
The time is **4:03**
